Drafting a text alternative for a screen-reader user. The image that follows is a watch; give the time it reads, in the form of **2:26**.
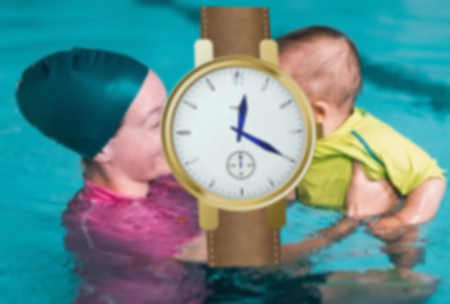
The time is **12:20**
